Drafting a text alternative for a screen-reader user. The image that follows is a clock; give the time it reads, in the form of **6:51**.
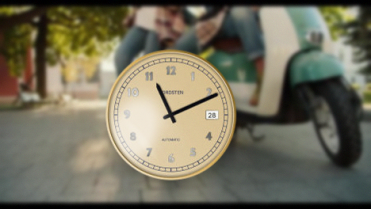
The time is **11:11**
